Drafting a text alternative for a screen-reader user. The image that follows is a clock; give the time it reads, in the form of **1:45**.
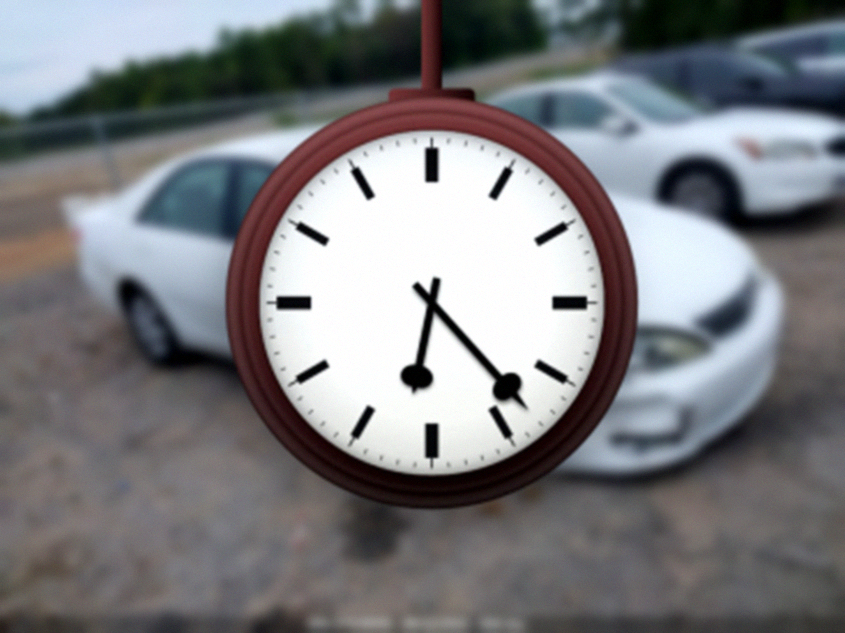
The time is **6:23**
